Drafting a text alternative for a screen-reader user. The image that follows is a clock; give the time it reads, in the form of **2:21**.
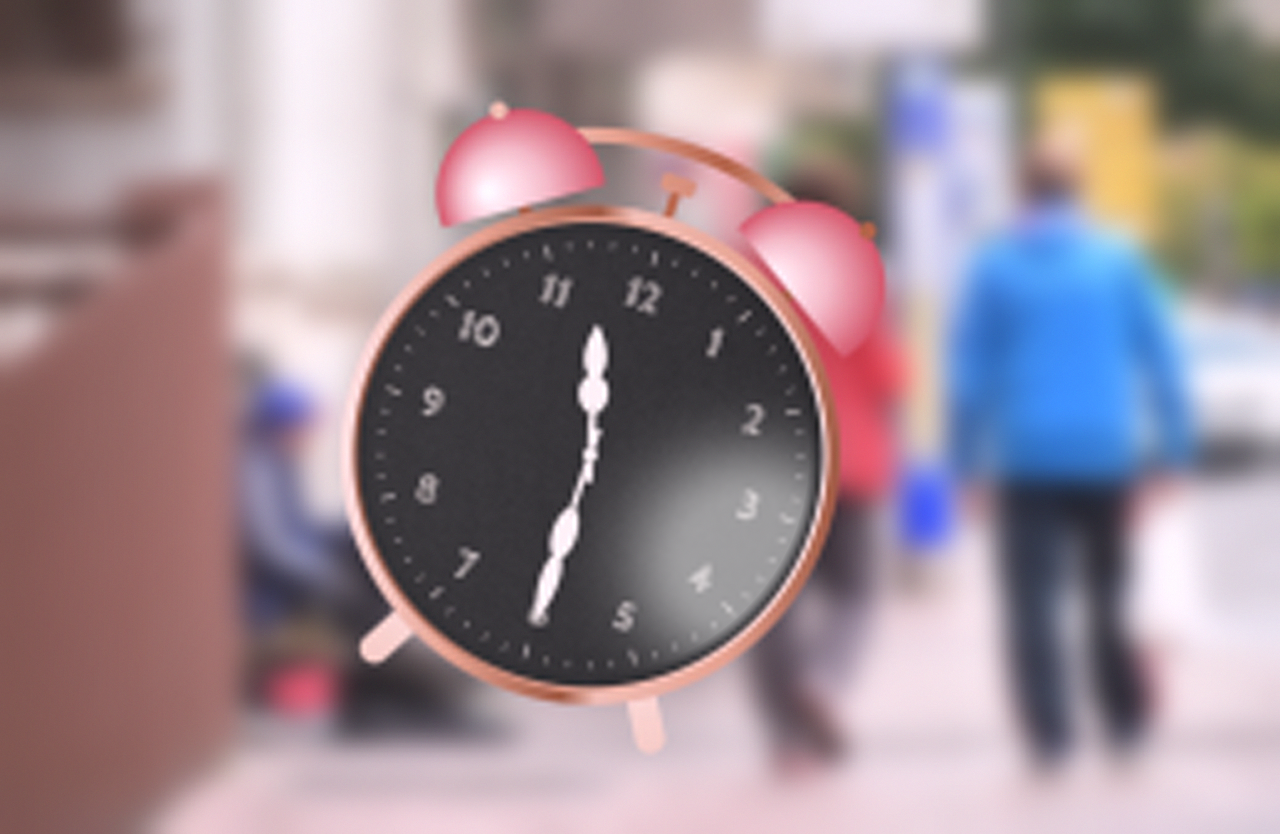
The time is **11:30**
